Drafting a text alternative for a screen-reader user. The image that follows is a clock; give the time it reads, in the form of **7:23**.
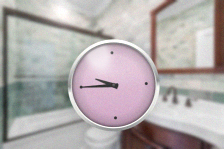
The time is **9:45**
